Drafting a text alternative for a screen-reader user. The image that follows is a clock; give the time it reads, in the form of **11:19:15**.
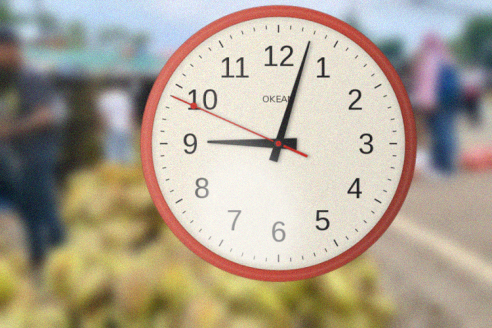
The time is **9:02:49**
